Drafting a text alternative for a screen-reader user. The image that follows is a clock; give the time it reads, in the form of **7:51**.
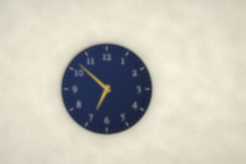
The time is **6:52**
